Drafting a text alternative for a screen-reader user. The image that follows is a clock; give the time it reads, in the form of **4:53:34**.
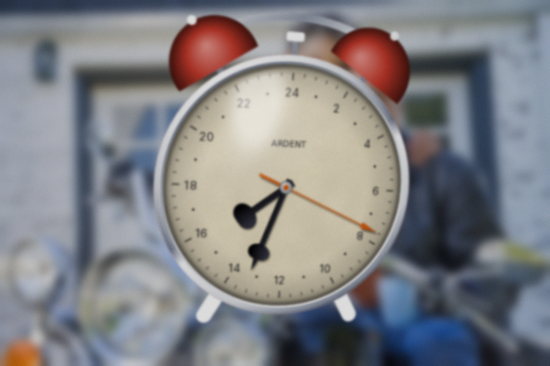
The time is **15:33:19**
